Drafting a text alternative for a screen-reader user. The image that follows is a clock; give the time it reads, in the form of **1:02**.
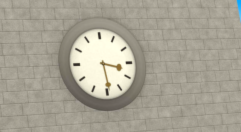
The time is **3:29**
